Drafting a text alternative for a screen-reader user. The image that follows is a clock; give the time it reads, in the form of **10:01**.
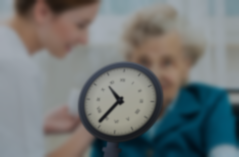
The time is **10:36**
